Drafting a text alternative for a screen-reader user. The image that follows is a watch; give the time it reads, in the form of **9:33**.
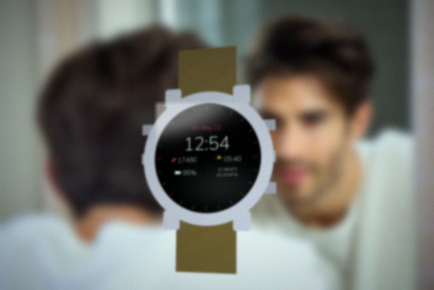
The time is **12:54**
